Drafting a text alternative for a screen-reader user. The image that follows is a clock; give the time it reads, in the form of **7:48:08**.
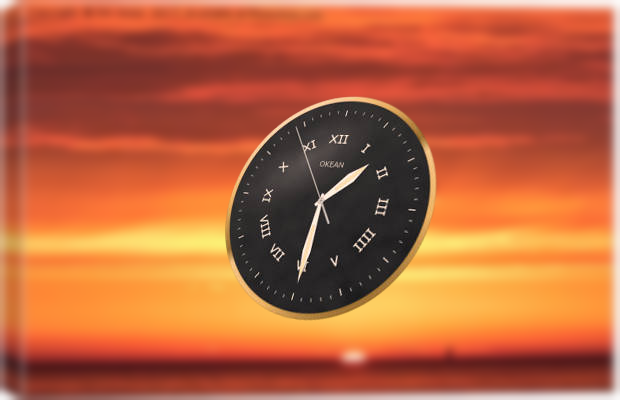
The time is **1:29:54**
